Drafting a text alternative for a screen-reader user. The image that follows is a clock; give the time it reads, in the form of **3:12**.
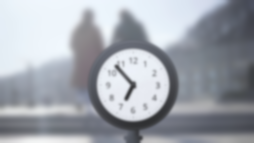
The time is **6:53**
